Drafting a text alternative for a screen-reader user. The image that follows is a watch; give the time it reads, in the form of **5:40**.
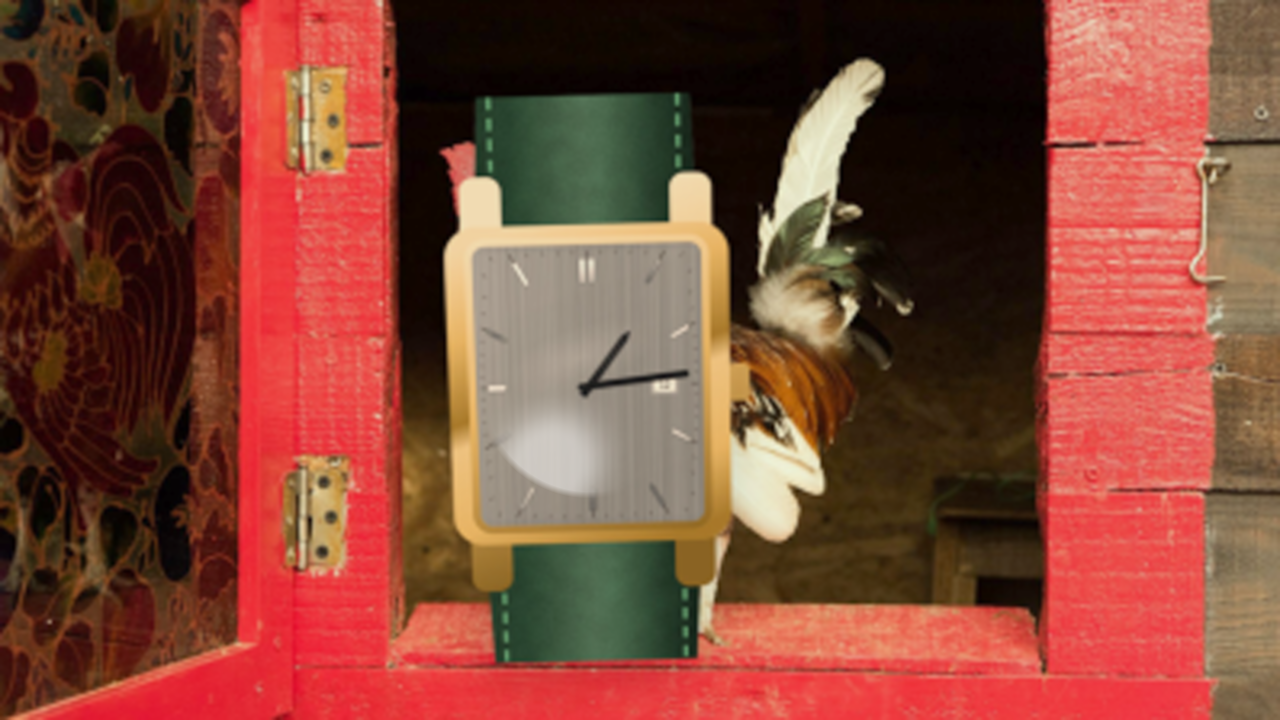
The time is **1:14**
